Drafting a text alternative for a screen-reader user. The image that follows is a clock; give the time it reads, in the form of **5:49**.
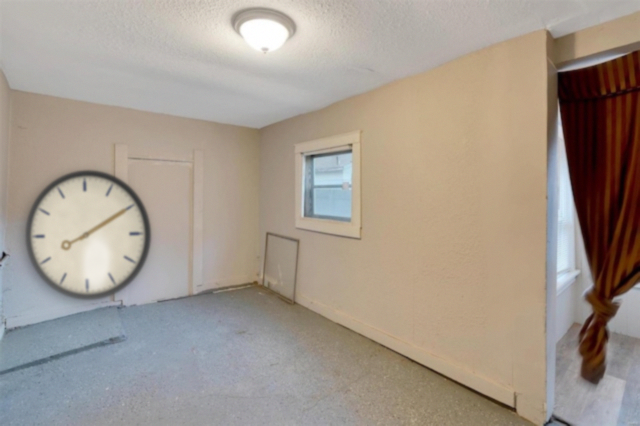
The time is **8:10**
